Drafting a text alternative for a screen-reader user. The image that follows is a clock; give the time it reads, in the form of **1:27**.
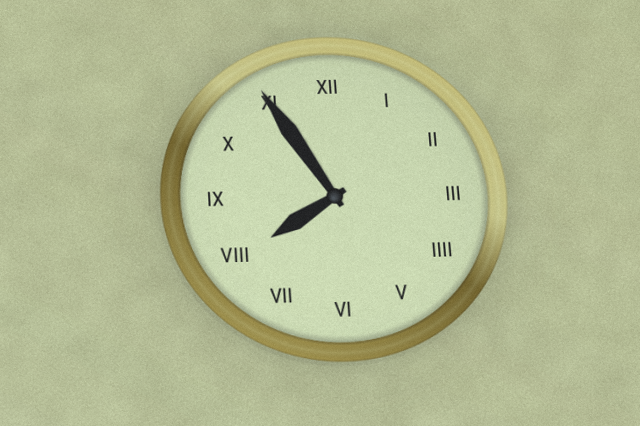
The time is **7:55**
